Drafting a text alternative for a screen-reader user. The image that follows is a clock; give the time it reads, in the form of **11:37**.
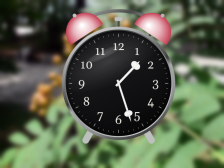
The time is **1:27**
